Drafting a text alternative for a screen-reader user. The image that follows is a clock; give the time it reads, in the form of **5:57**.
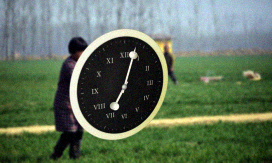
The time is **7:03**
